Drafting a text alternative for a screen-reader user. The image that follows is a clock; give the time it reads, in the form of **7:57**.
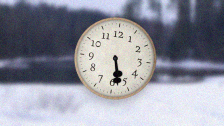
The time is **5:28**
